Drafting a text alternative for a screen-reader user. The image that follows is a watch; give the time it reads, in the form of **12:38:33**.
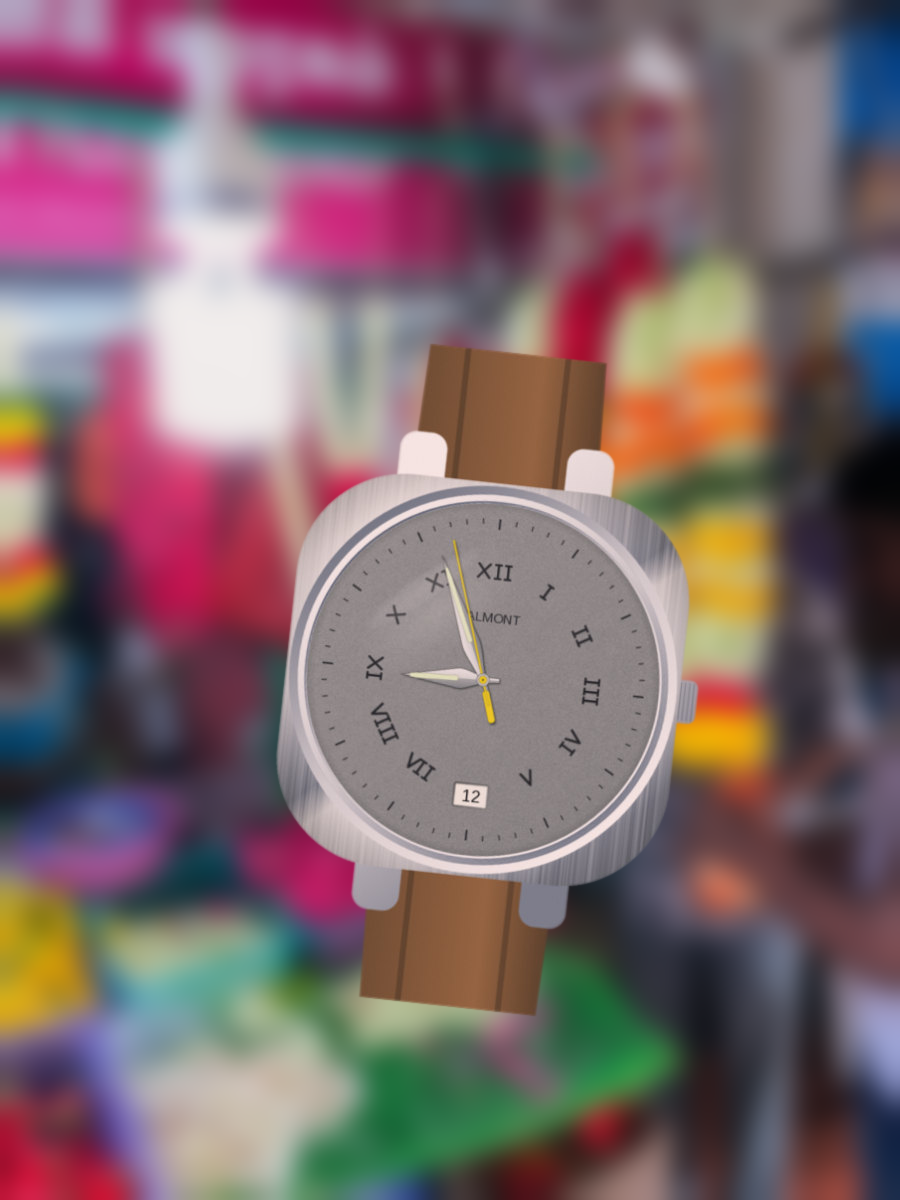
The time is **8:55:57**
